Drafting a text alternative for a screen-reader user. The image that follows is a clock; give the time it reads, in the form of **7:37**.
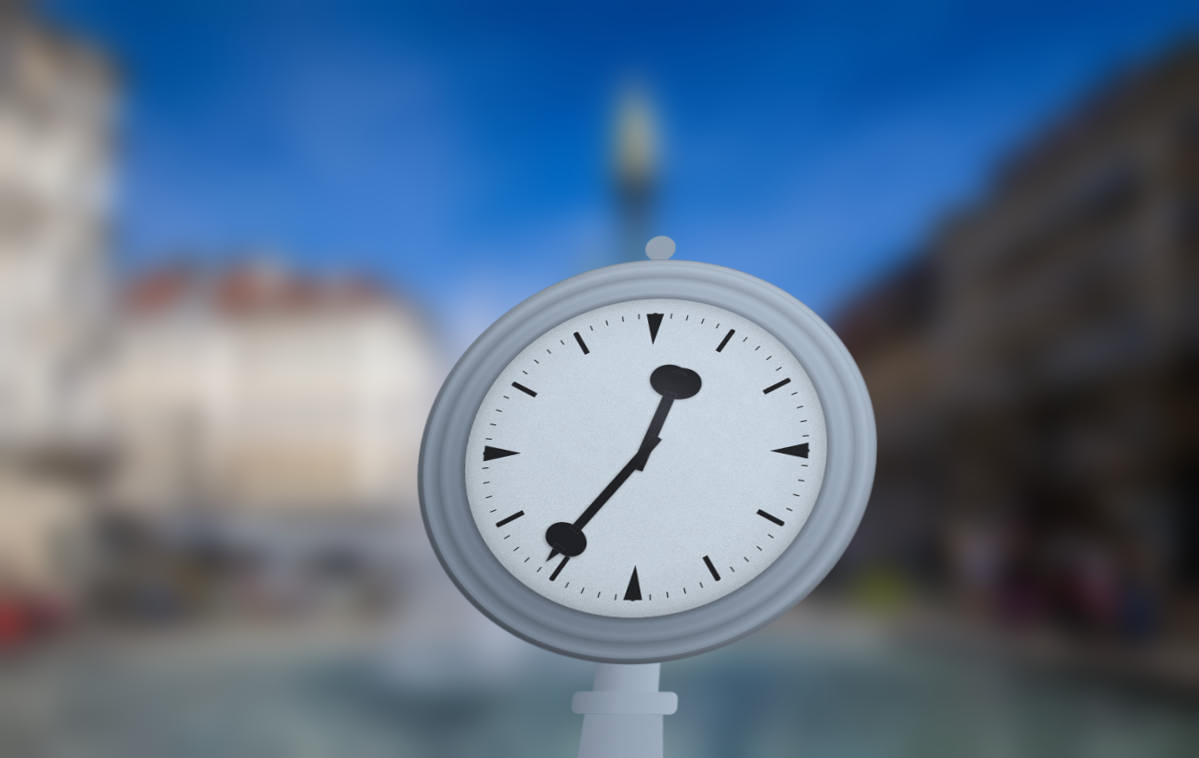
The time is **12:36**
